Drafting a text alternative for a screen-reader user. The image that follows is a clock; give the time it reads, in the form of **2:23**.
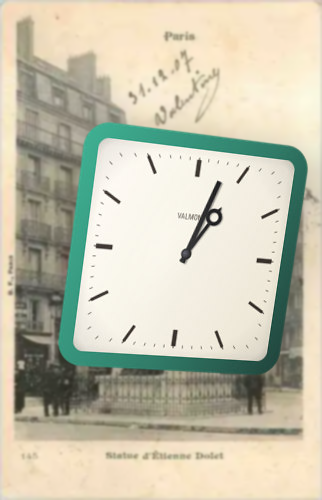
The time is **1:03**
